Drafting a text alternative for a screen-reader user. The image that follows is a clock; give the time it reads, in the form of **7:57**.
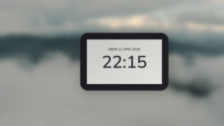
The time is **22:15**
